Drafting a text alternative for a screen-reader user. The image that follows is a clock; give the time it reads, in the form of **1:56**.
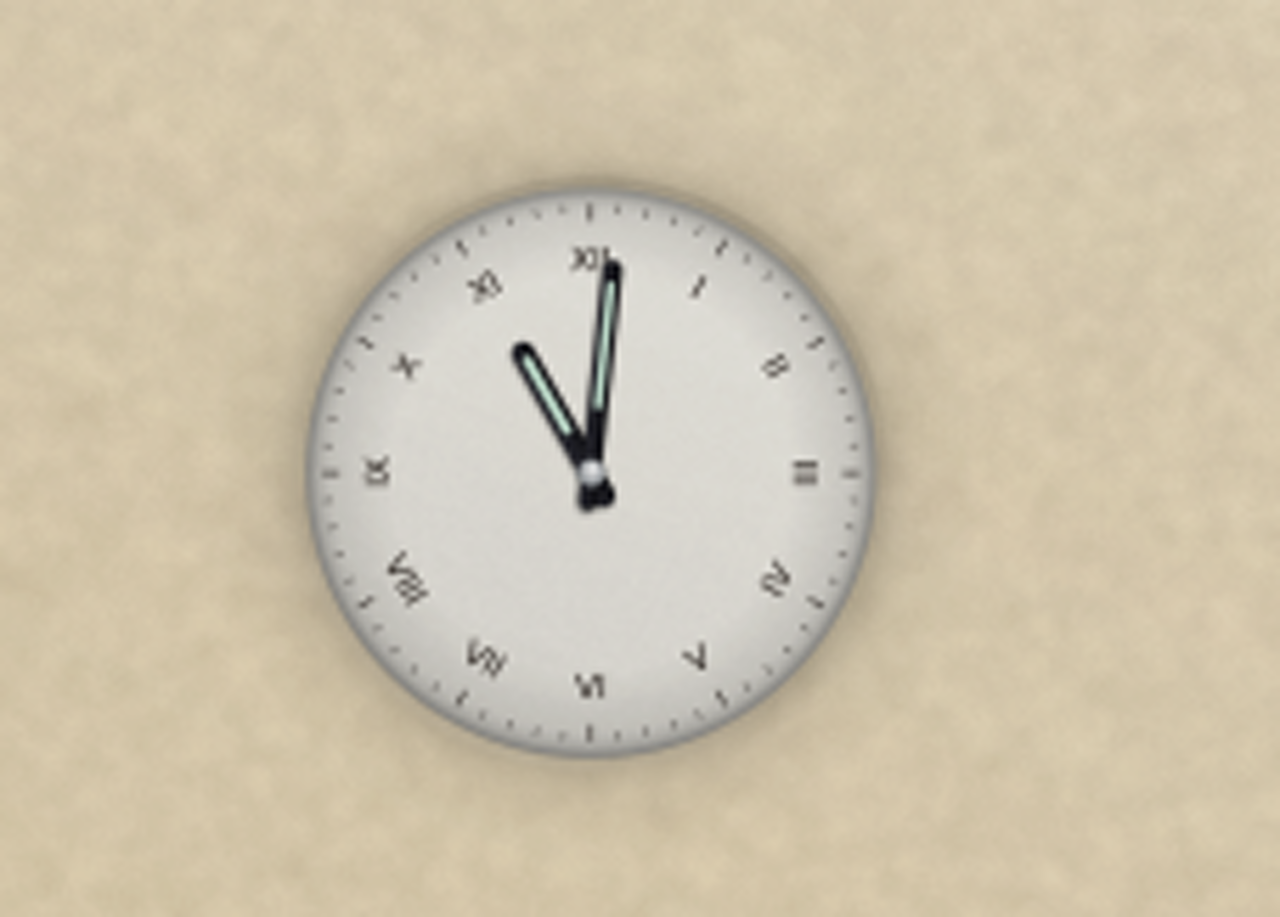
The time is **11:01**
